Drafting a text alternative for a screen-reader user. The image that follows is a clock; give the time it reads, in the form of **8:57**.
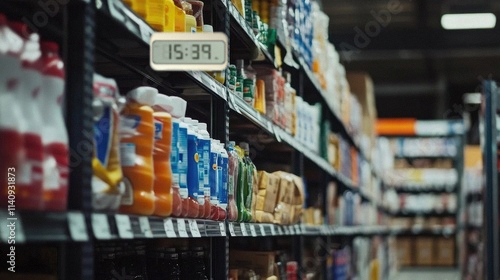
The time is **15:39**
